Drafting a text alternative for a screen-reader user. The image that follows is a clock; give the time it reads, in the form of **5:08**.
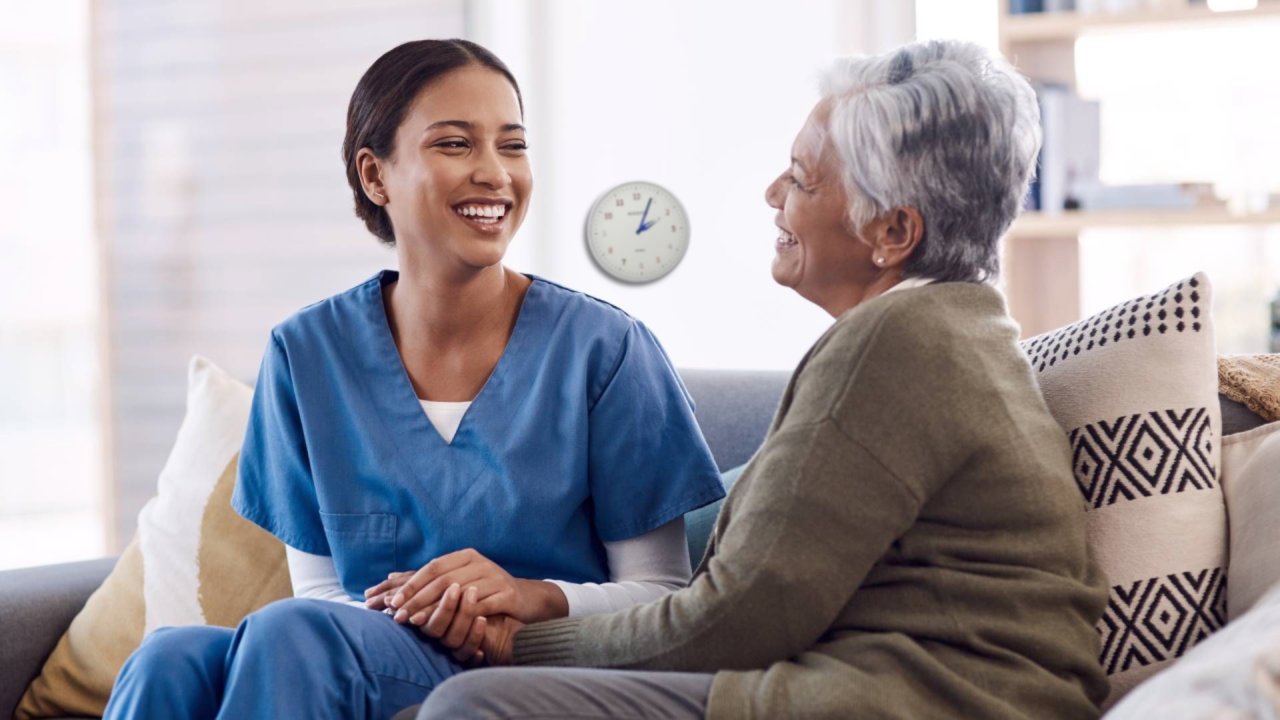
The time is **2:04**
